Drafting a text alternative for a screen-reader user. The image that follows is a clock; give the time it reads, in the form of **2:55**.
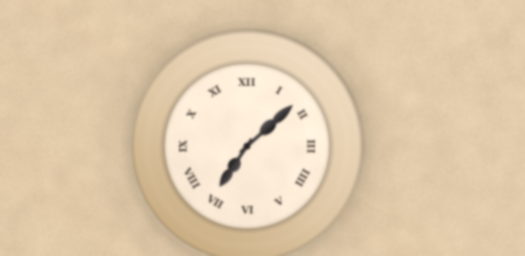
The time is **7:08**
